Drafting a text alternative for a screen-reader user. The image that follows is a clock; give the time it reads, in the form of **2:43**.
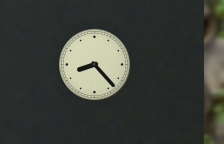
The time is **8:23**
